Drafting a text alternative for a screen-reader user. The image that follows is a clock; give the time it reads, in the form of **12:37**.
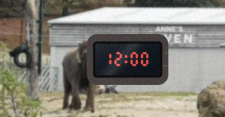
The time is **12:00**
